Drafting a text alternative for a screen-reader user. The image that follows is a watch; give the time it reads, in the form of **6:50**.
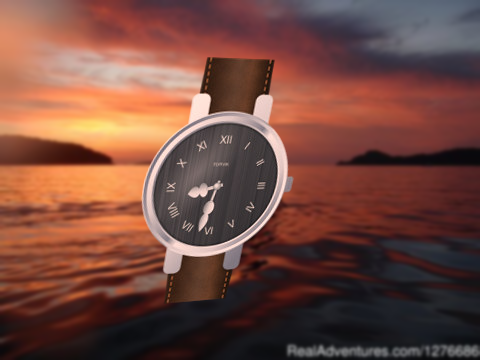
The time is **8:32**
